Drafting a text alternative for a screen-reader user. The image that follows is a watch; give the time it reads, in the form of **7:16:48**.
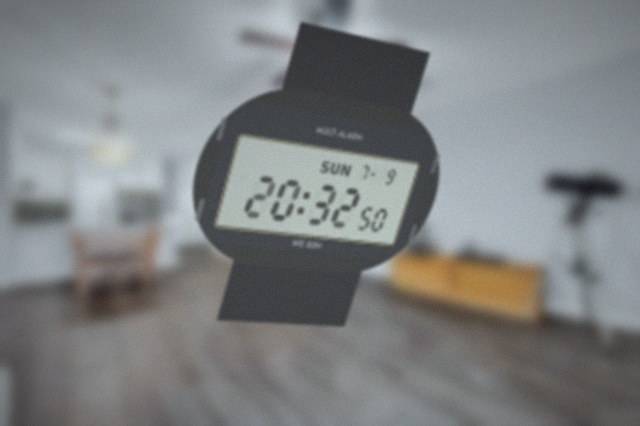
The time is **20:32:50**
